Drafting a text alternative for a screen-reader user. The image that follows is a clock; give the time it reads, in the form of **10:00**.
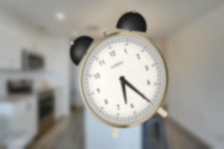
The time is **6:25**
